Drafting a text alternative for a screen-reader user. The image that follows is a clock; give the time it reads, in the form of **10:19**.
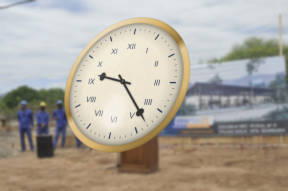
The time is **9:23**
